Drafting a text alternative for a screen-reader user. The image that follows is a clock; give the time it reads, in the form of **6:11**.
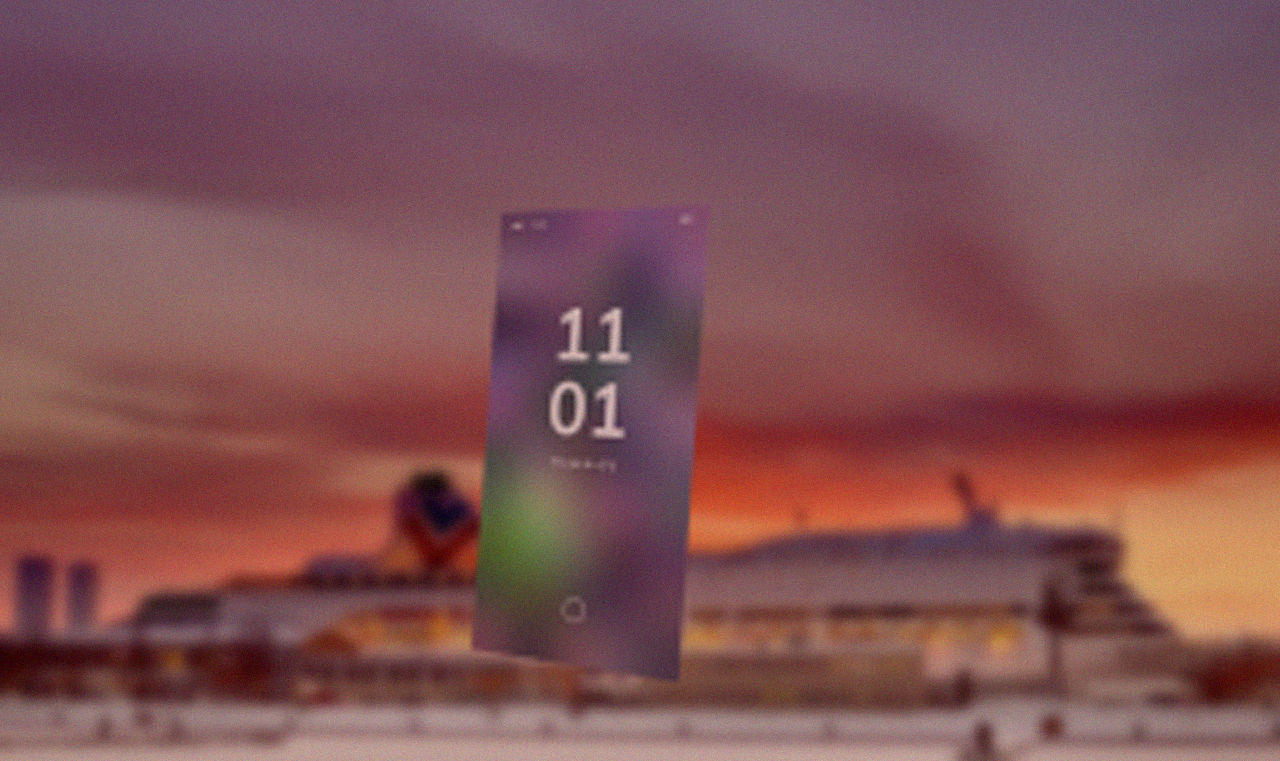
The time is **11:01**
